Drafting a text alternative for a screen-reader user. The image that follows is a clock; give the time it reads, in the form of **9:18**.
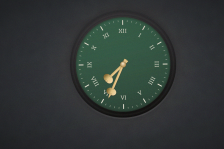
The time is **7:34**
